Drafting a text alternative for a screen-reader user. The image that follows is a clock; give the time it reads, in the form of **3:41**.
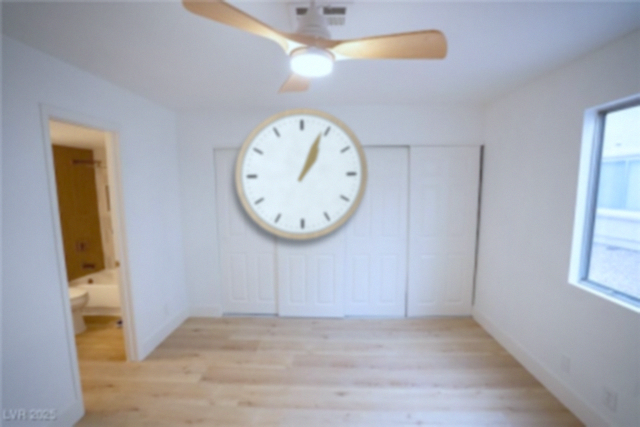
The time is **1:04**
